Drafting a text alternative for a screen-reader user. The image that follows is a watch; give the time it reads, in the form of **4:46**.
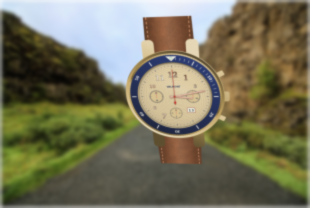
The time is **3:13**
